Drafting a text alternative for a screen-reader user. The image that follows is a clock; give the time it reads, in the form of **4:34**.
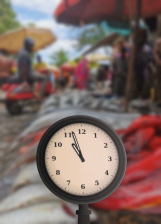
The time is **10:57**
